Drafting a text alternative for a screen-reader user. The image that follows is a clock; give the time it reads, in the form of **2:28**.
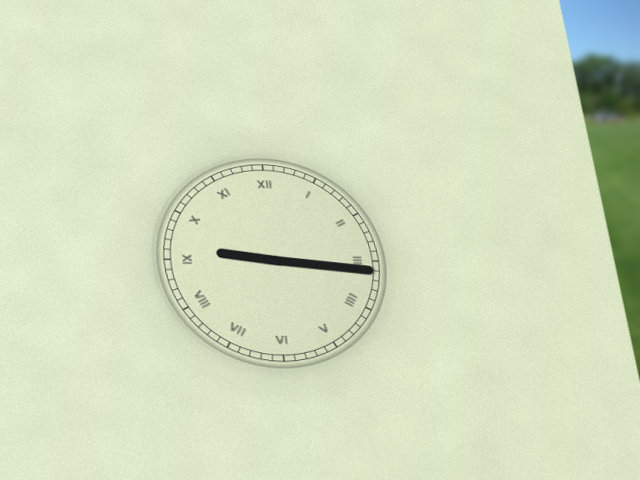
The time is **9:16**
